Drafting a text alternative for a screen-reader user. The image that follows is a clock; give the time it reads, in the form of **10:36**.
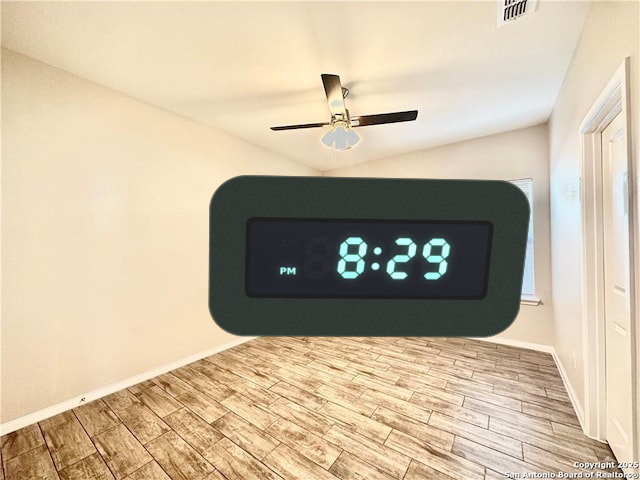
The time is **8:29**
